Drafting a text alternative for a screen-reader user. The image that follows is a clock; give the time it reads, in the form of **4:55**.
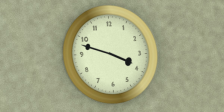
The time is **3:48**
